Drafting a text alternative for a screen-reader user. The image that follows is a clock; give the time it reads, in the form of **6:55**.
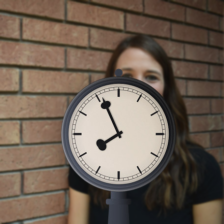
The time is **7:56**
